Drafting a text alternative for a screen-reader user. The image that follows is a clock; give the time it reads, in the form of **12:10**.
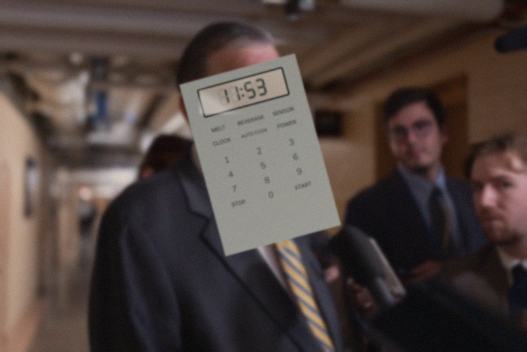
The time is **11:53**
